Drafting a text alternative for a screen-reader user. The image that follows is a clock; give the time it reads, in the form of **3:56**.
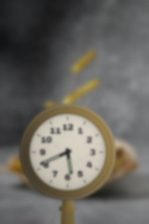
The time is **5:41**
